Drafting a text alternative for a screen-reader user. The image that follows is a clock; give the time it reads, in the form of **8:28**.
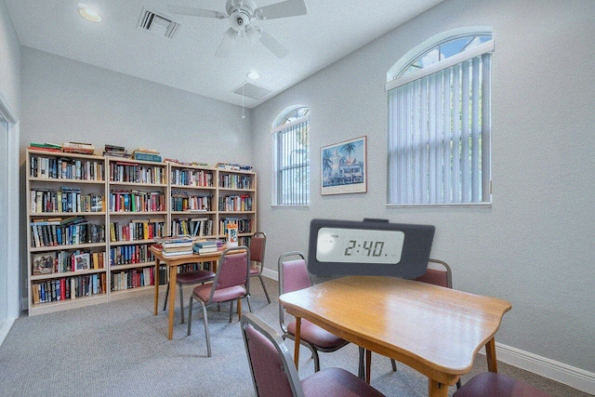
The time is **2:40**
